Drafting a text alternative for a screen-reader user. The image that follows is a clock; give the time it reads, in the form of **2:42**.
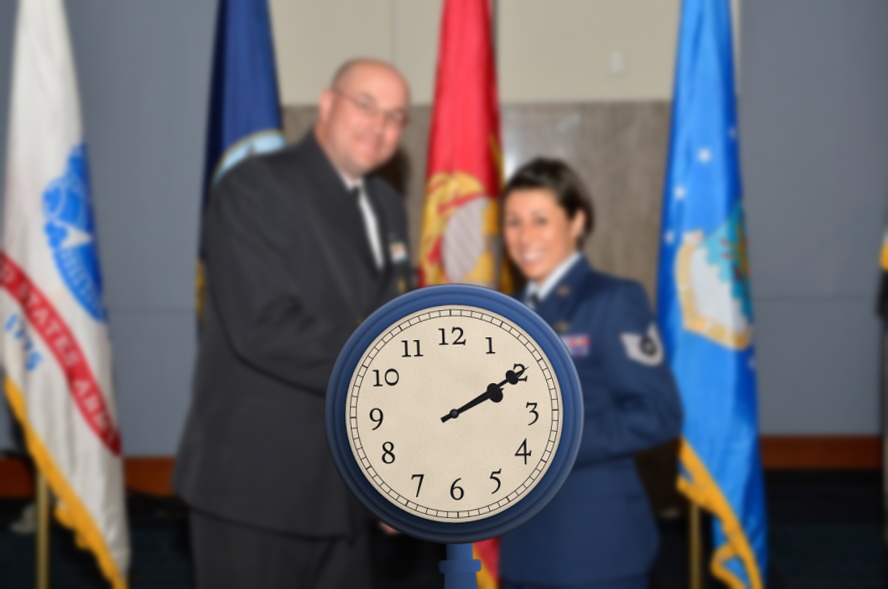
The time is **2:10**
